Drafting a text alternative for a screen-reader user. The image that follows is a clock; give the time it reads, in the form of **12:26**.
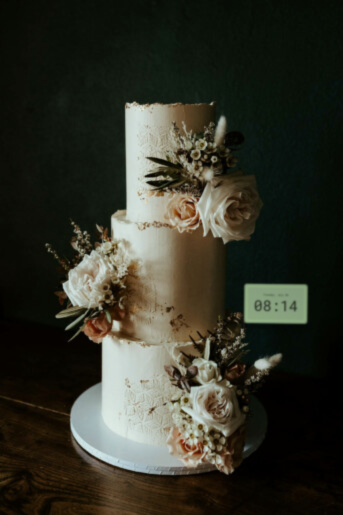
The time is **8:14**
